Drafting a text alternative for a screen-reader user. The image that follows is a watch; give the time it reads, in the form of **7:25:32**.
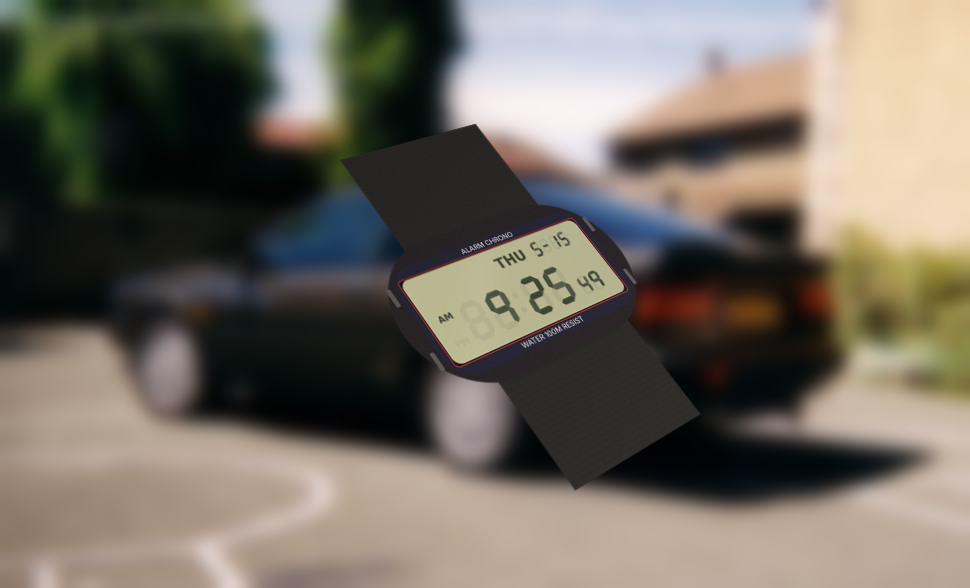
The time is **9:25:49**
